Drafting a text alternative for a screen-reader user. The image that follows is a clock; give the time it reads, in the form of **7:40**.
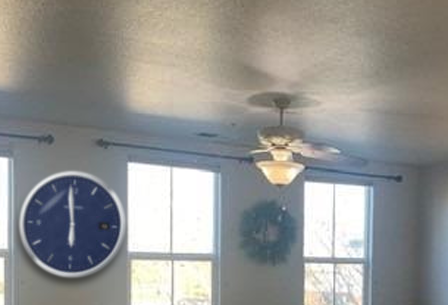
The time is **5:59**
